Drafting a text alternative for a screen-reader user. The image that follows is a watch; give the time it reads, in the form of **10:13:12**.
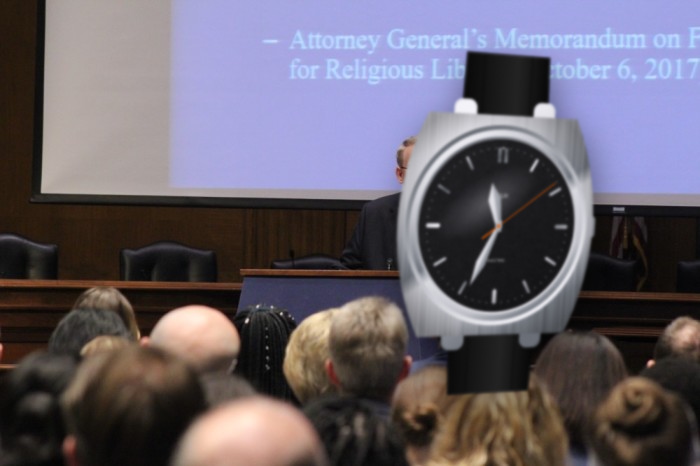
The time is **11:34:09**
